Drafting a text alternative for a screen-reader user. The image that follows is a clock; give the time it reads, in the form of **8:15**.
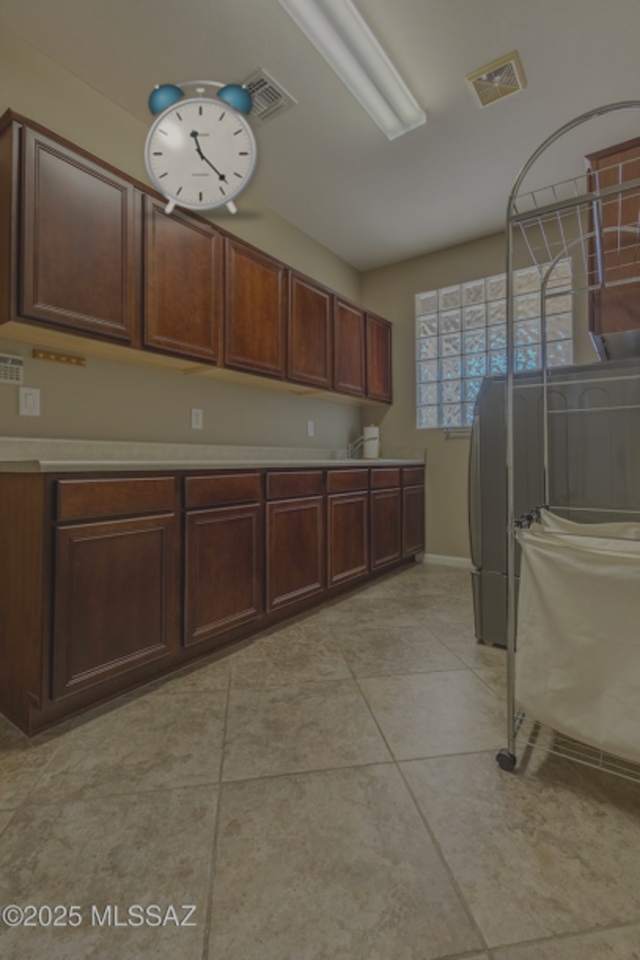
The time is **11:23**
